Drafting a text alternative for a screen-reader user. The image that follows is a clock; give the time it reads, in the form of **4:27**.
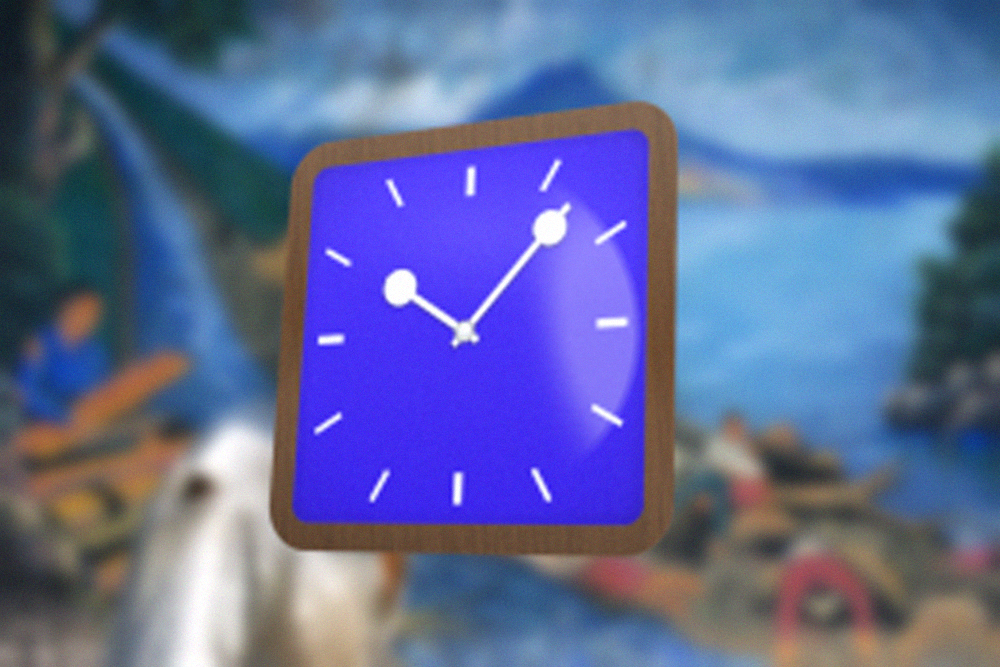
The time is **10:07**
